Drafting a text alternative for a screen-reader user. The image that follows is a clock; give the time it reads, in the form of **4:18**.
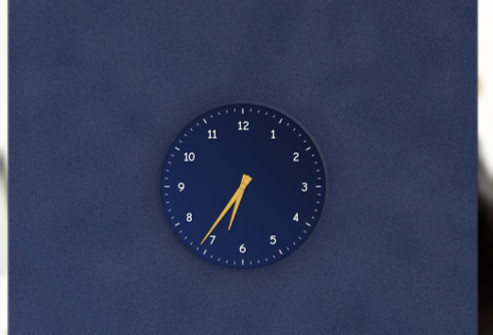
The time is **6:36**
